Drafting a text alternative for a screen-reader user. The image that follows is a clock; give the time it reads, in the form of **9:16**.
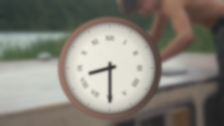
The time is **8:30**
